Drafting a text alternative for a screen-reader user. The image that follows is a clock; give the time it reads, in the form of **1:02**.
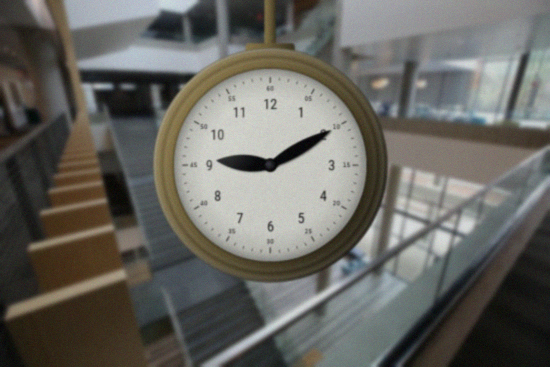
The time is **9:10**
